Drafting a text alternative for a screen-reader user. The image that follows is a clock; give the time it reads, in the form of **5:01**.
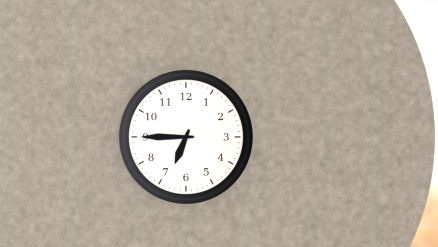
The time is **6:45**
